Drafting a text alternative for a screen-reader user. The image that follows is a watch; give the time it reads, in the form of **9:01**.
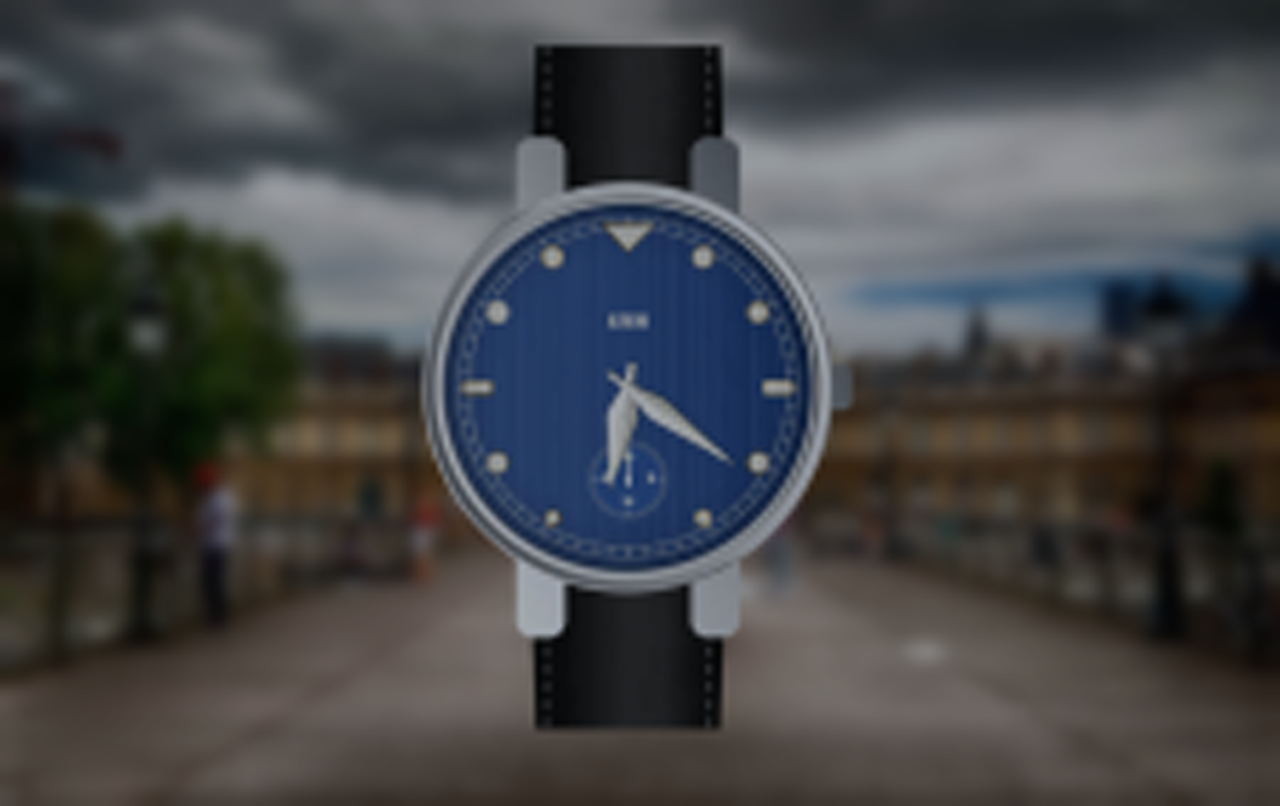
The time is **6:21**
